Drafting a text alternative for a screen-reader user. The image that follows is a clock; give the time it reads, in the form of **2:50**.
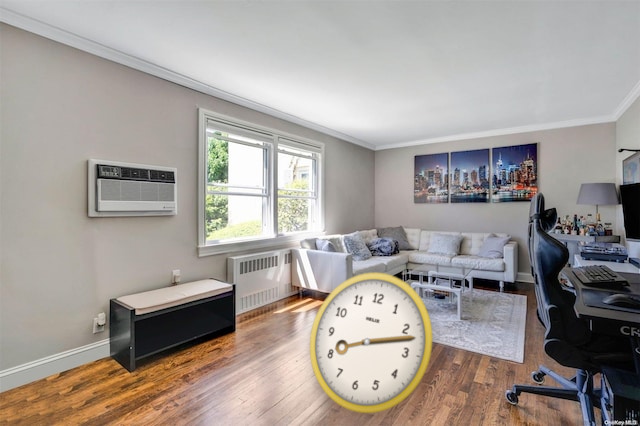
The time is **8:12**
